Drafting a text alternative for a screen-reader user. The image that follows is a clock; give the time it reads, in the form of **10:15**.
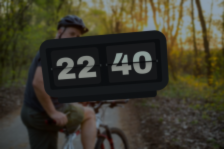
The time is **22:40**
